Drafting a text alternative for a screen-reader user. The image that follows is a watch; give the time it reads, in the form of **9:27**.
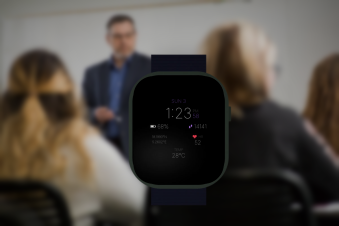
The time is **1:23**
